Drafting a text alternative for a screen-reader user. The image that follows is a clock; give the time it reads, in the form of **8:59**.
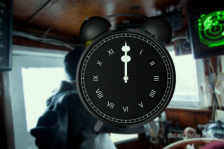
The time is **12:00**
